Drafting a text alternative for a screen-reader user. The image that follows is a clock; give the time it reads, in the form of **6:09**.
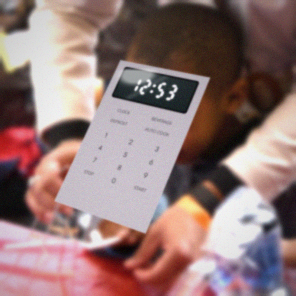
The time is **12:53**
